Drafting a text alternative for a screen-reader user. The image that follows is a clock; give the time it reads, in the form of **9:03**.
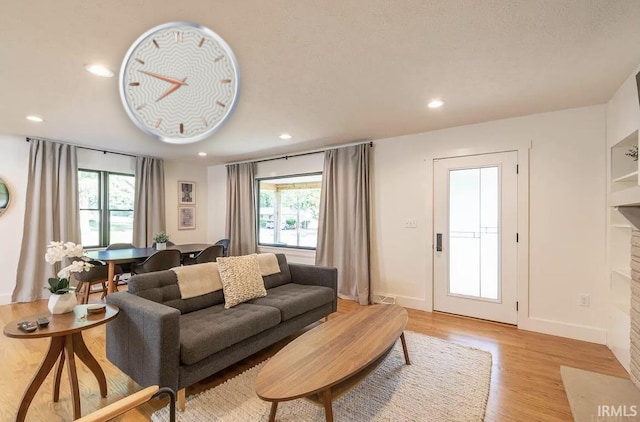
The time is **7:48**
